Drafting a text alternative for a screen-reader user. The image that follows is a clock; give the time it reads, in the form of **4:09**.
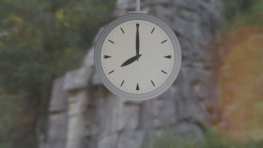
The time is **8:00**
